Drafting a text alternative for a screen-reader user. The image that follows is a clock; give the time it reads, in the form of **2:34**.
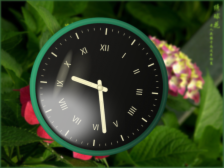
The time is **9:28**
